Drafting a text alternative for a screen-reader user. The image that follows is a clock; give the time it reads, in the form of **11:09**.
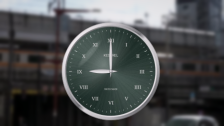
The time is **9:00**
